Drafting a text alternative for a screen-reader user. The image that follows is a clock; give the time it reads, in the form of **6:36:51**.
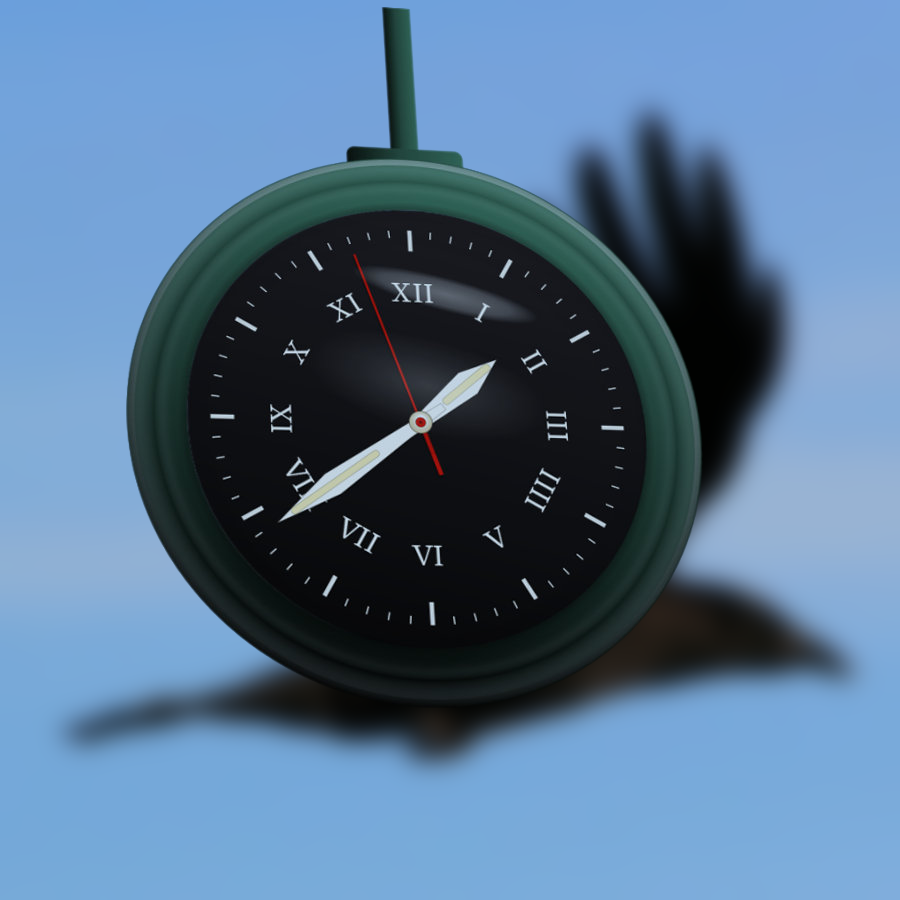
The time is **1:38:57**
